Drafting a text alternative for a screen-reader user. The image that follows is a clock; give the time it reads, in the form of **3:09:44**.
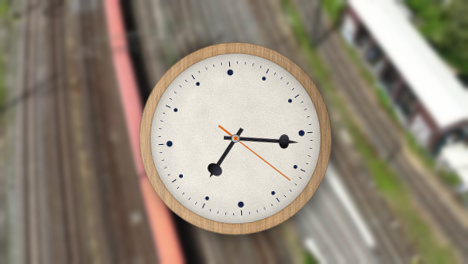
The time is **7:16:22**
